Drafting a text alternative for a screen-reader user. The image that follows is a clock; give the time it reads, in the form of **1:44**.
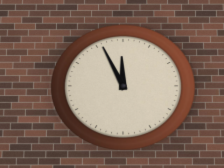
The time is **11:56**
